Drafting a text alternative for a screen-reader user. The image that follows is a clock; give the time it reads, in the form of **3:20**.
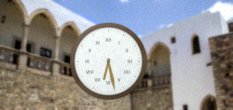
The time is **6:28**
